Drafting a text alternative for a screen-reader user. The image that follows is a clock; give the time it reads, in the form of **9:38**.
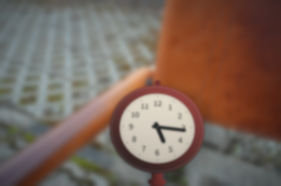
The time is **5:16**
